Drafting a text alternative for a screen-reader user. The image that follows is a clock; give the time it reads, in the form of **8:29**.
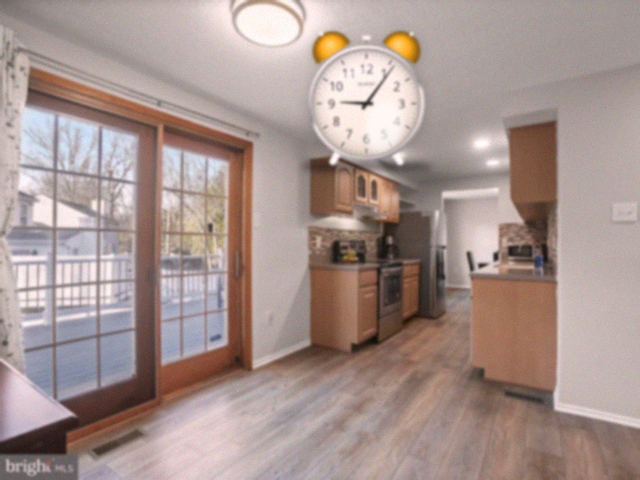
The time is **9:06**
